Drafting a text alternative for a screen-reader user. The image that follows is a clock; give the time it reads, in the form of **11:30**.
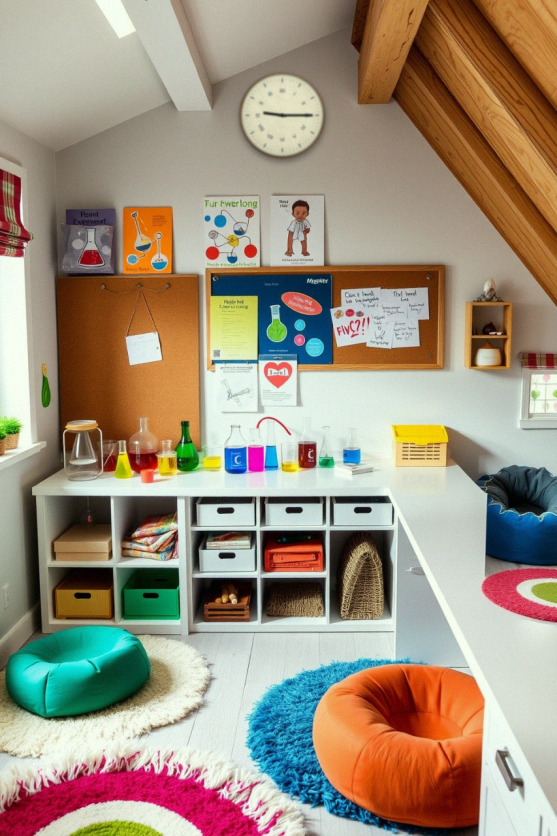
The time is **9:15**
